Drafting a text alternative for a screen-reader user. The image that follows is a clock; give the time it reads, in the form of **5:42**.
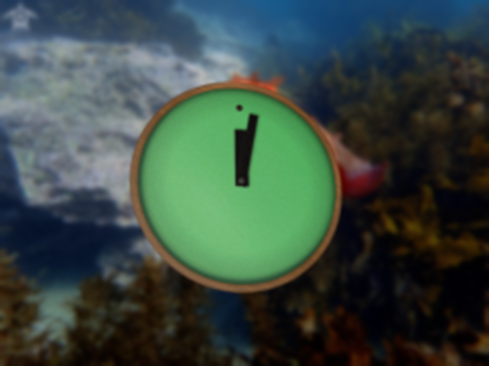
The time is **12:02**
